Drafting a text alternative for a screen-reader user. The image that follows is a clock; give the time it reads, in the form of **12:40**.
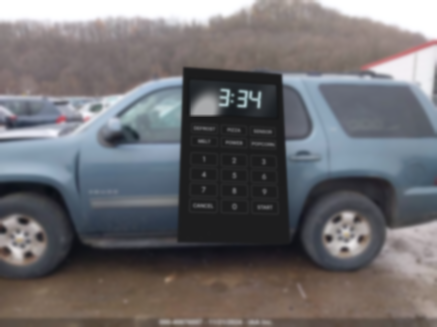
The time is **3:34**
